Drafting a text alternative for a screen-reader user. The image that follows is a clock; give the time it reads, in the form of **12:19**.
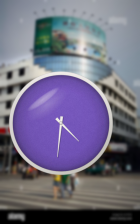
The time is **4:31**
